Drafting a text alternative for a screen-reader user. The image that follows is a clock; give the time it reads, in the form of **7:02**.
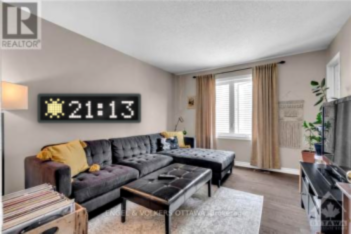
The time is **21:13**
